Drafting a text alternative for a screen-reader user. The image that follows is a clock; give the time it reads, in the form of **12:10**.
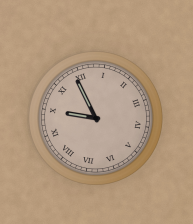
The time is **9:59**
